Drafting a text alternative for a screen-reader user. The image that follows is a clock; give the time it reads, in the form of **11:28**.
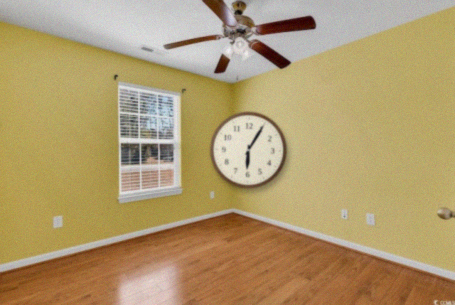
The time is **6:05**
